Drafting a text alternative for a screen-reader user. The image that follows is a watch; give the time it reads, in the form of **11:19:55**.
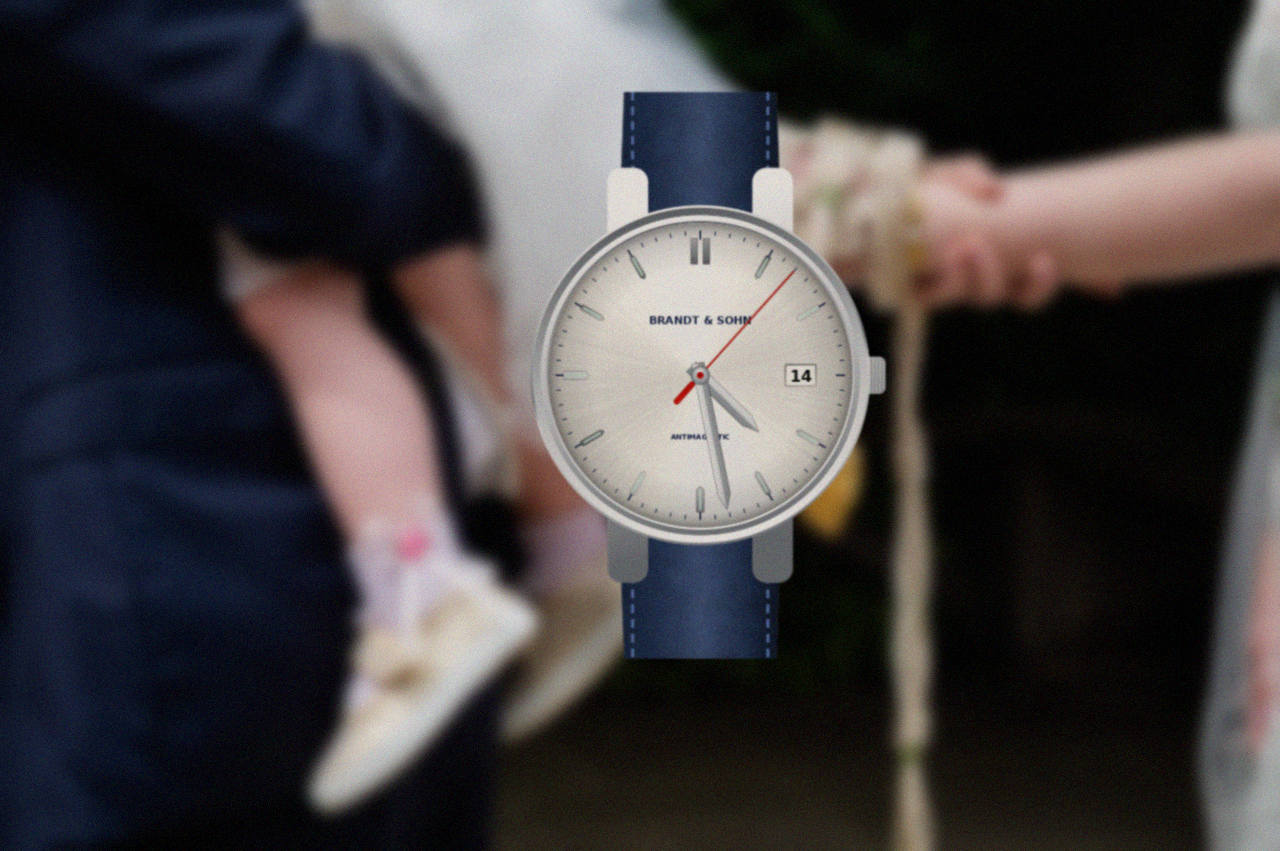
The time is **4:28:07**
